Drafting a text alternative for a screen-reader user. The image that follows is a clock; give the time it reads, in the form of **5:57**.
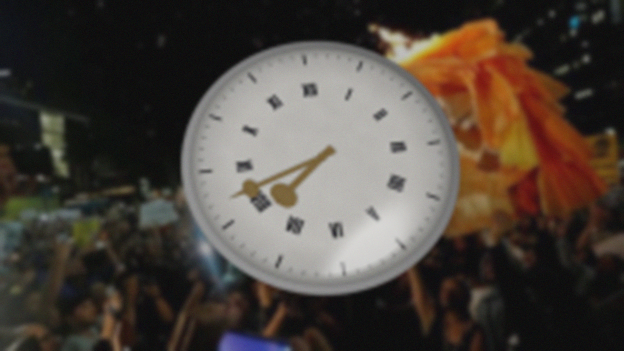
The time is **7:42**
